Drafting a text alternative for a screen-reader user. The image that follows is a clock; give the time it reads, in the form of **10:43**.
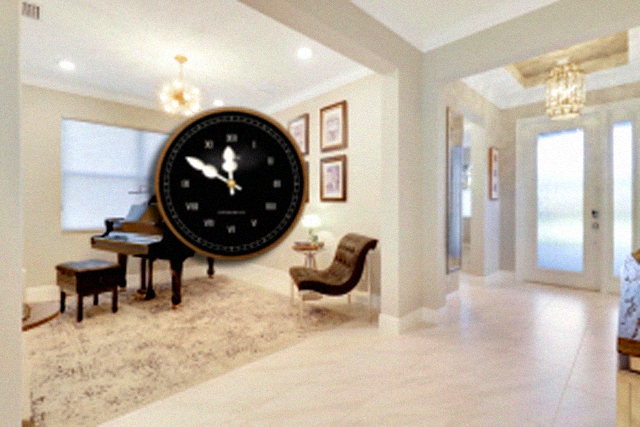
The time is **11:50**
